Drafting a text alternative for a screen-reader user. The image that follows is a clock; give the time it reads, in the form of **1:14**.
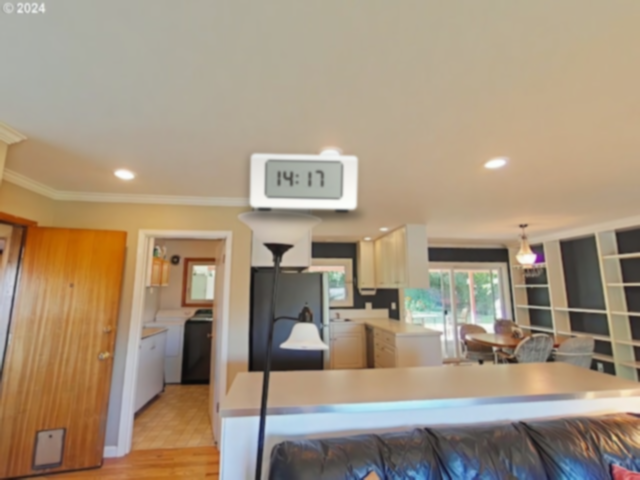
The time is **14:17**
